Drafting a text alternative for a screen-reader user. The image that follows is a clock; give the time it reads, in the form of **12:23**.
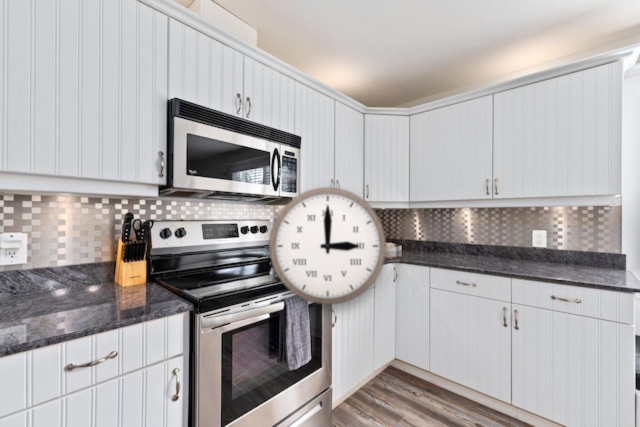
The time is **3:00**
